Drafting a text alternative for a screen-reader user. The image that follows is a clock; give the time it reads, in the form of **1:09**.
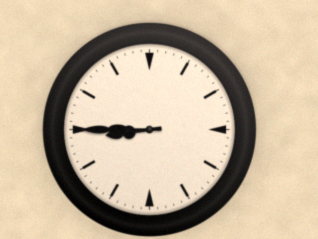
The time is **8:45**
